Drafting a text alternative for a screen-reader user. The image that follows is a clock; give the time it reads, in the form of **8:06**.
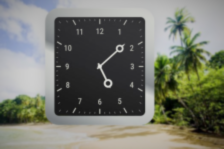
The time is **5:08**
